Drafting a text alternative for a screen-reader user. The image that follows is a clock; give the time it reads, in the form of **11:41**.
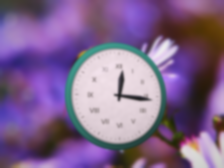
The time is **12:16**
